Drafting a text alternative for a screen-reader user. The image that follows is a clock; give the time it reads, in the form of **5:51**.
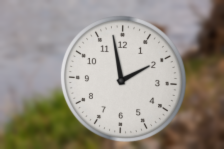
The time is **1:58**
